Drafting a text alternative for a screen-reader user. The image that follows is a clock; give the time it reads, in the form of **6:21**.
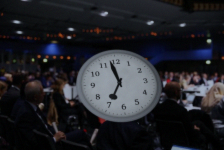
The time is **6:58**
